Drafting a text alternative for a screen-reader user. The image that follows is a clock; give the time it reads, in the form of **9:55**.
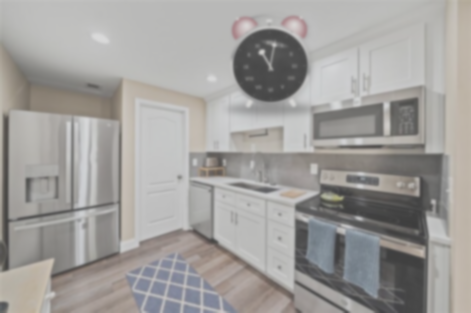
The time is **11:02**
